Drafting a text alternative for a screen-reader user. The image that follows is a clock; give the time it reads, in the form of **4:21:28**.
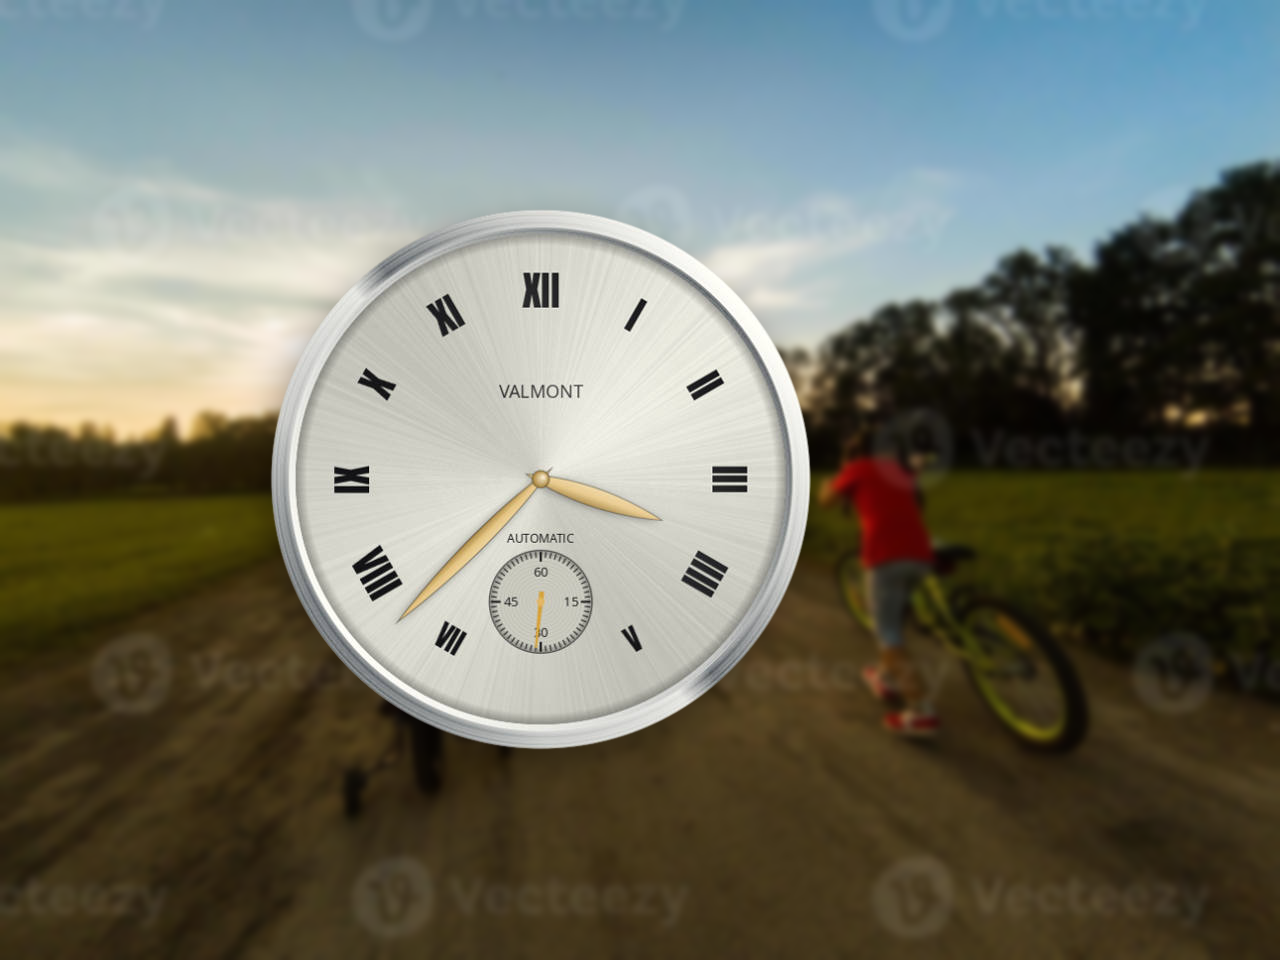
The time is **3:37:31**
